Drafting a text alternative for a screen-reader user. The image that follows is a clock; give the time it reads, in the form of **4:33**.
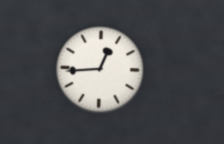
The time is **12:44**
